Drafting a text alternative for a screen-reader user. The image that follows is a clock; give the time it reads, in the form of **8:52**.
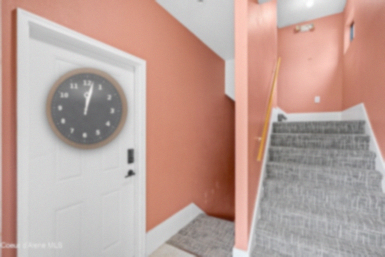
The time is **12:02**
